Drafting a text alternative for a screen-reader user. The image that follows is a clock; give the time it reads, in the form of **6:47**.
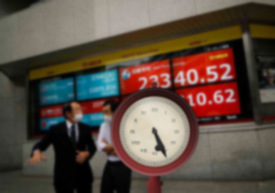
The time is **5:26**
